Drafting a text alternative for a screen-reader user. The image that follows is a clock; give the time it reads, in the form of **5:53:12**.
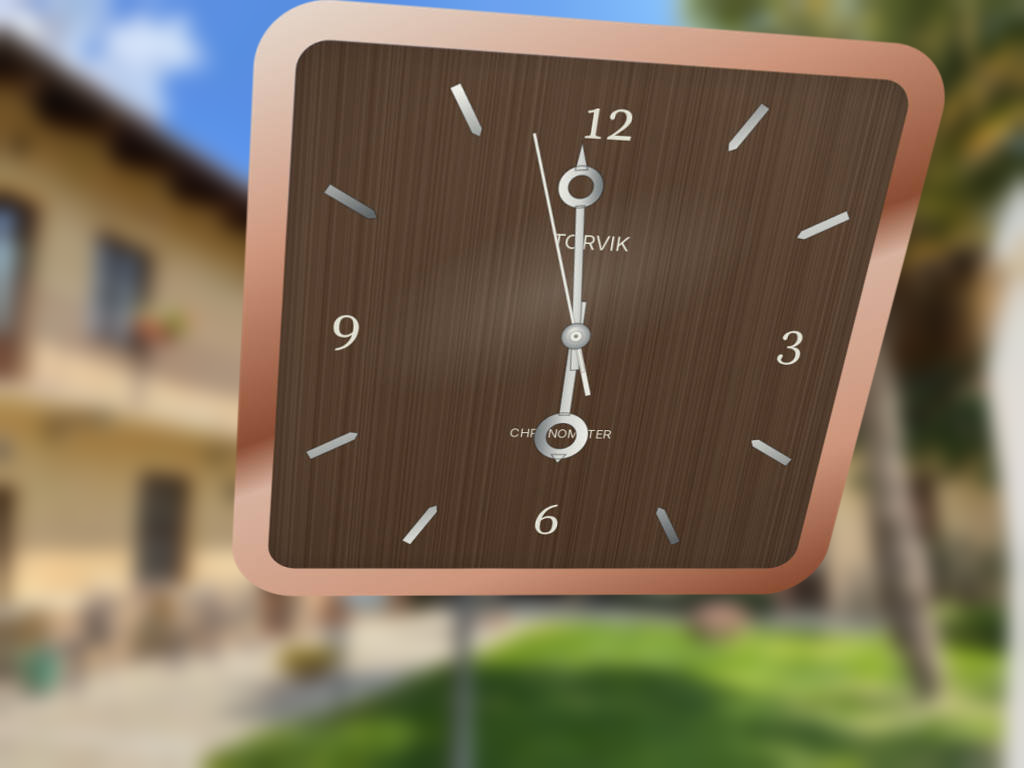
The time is **5:58:57**
